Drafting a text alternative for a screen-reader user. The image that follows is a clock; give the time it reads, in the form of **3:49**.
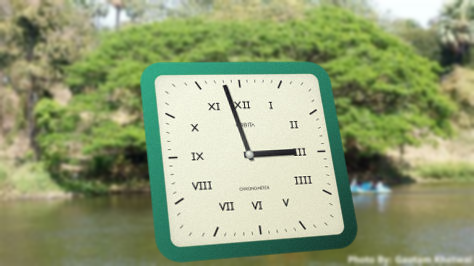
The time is **2:58**
